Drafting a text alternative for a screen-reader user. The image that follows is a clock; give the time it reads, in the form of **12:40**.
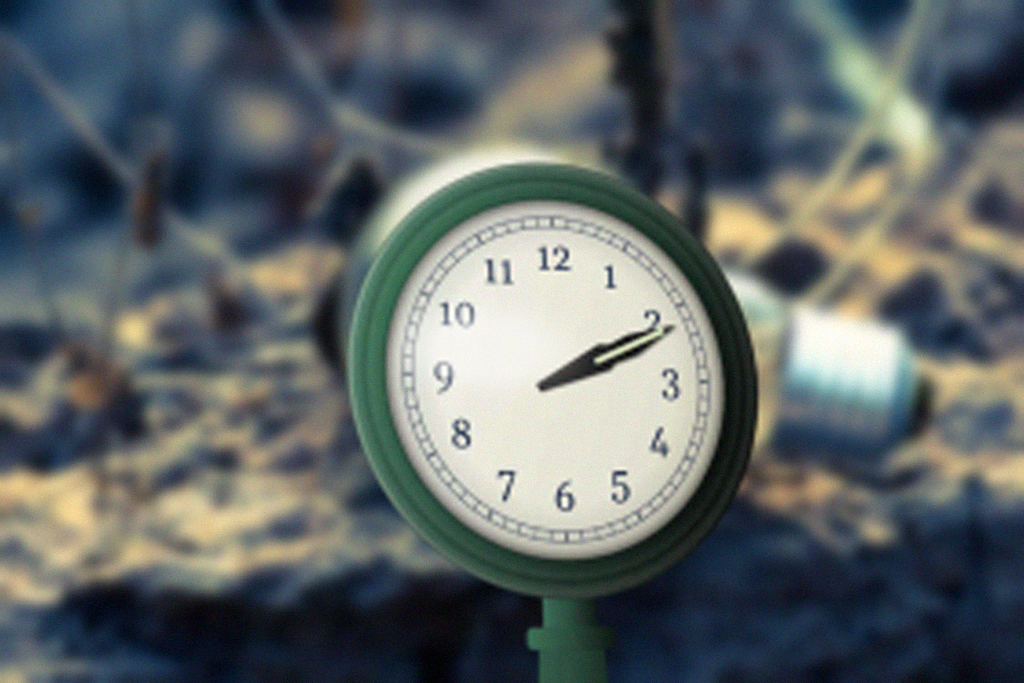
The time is **2:11**
